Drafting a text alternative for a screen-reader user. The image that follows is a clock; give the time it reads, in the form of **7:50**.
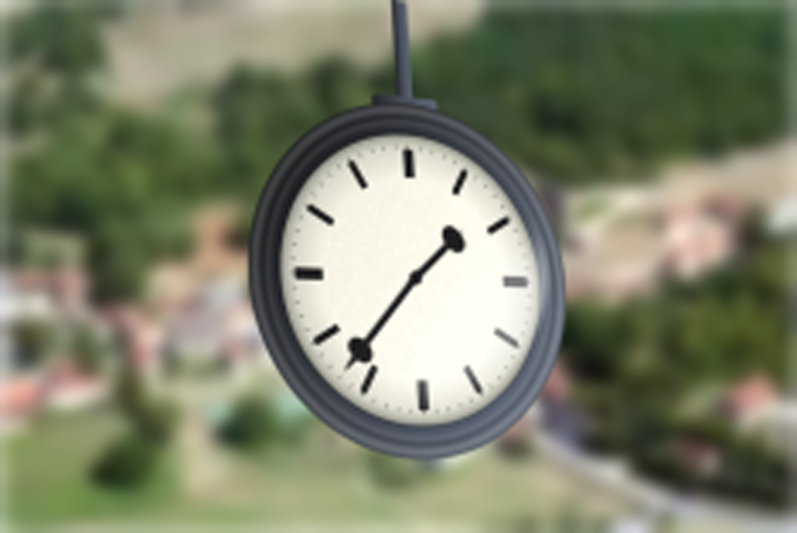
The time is **1:37**
